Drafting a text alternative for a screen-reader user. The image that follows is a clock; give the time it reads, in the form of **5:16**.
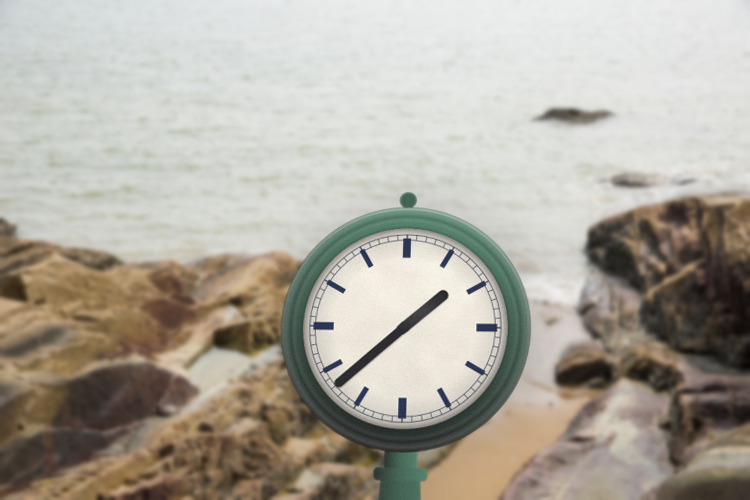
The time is **1:38**
